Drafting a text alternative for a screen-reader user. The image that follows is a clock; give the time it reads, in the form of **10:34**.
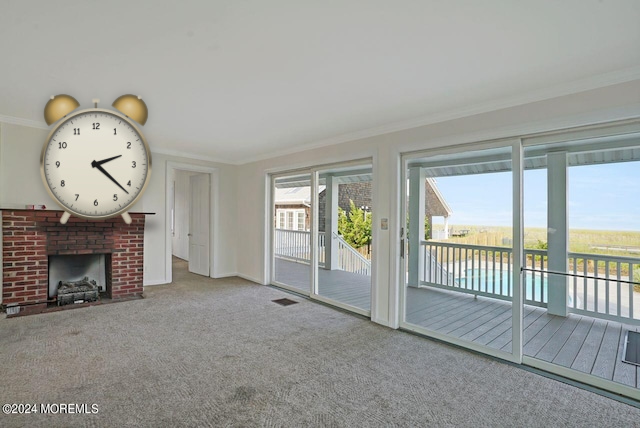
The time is **2:22**
